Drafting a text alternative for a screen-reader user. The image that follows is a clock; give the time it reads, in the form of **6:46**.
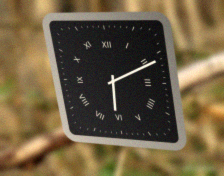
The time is **6:11**
